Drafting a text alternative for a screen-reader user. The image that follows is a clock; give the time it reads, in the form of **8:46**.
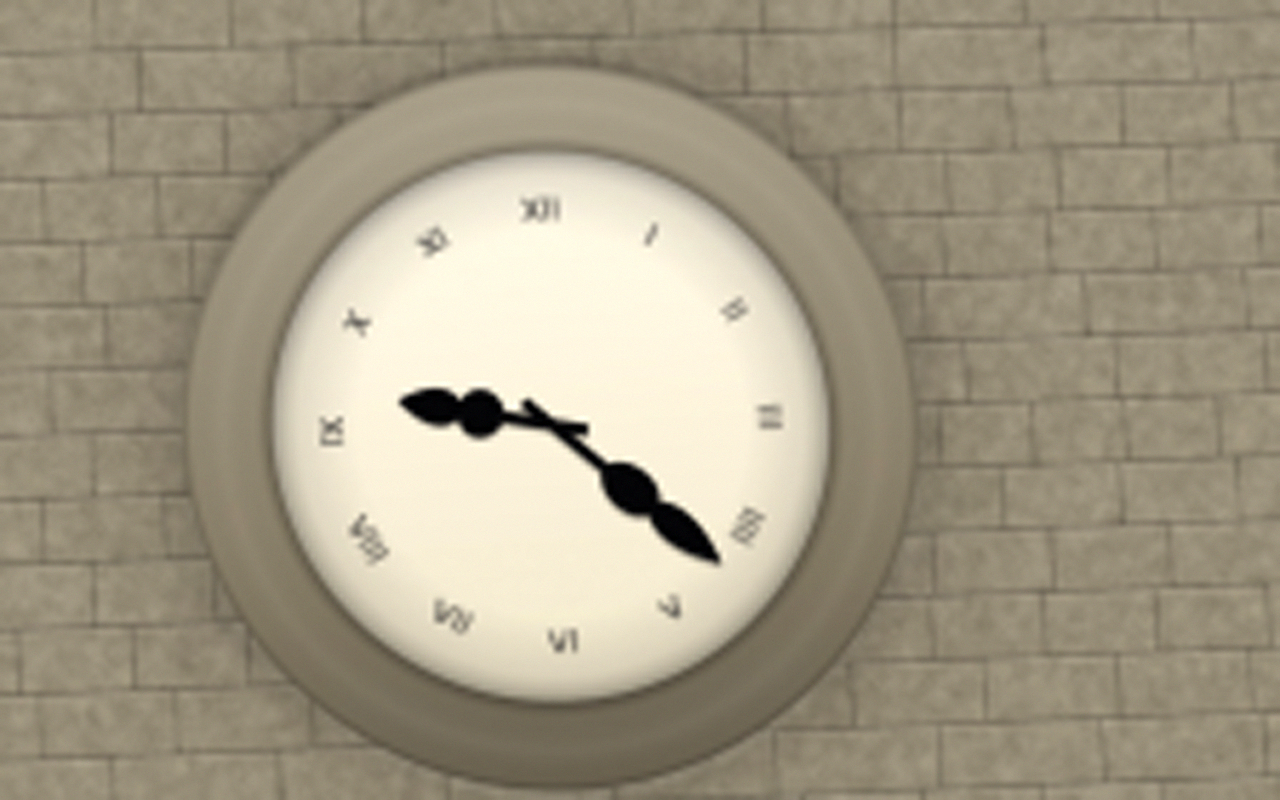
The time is **9:22**
